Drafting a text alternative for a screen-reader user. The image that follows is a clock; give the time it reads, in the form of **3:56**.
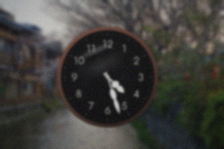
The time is **4:27**
